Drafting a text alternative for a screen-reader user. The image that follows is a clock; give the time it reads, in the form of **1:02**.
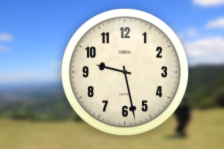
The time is **9:28**
